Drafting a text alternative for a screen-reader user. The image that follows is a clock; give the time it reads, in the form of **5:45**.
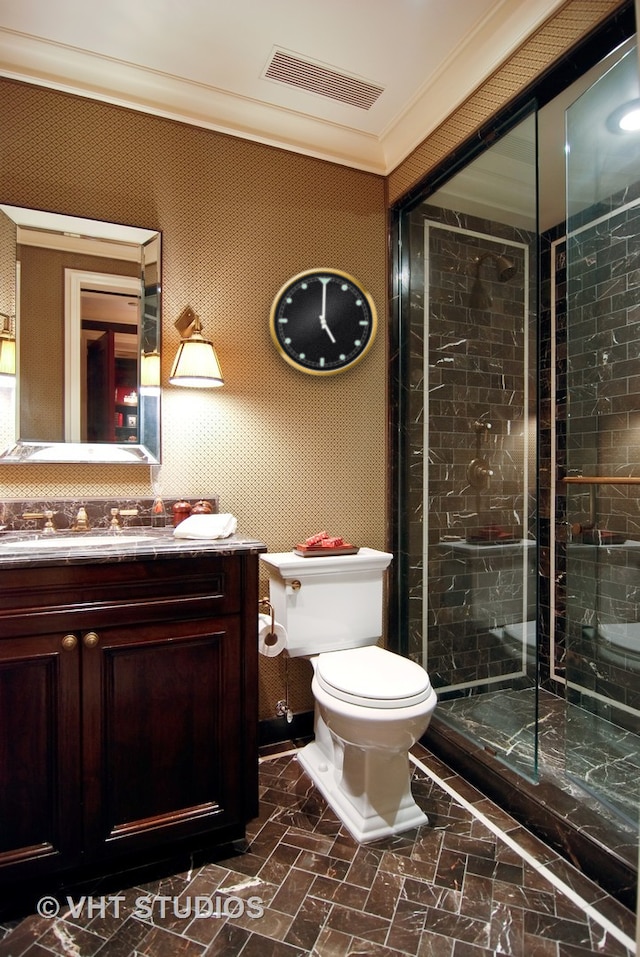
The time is **5:00**
